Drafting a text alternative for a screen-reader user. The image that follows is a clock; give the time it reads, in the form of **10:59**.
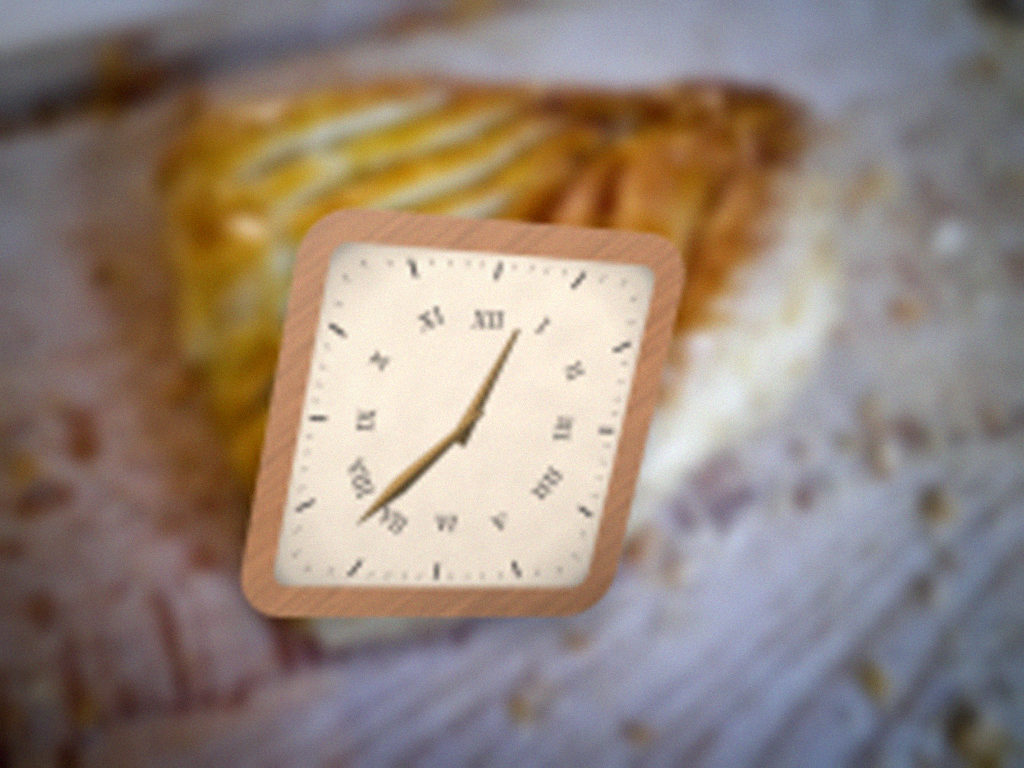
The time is **12:37**
